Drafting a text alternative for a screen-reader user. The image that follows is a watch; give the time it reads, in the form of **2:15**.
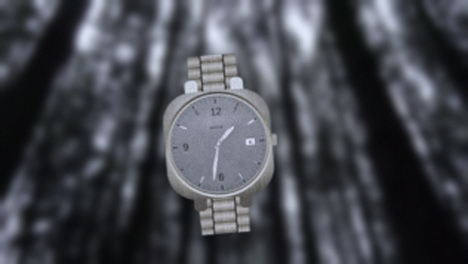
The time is **1:32**
